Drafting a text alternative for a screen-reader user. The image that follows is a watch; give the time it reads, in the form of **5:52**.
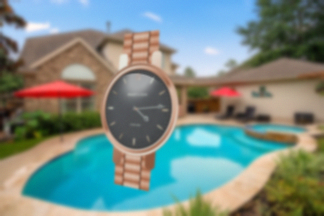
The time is **4:14**
